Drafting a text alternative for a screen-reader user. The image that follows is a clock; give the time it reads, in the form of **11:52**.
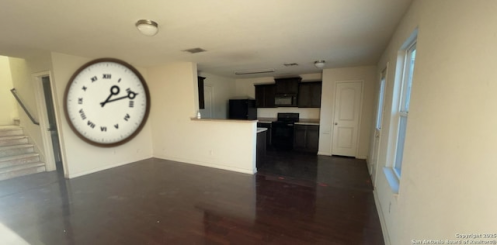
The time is **1:12**
